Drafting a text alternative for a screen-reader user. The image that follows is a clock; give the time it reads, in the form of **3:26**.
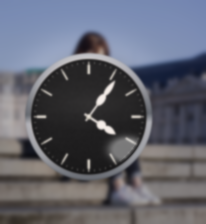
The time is **4:06**
